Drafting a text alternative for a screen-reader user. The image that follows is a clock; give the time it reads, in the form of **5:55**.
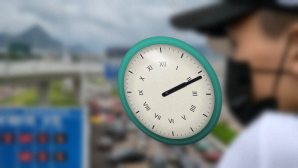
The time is **2:11**
